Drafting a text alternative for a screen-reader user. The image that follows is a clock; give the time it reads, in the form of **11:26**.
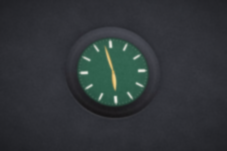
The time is **5:58**
